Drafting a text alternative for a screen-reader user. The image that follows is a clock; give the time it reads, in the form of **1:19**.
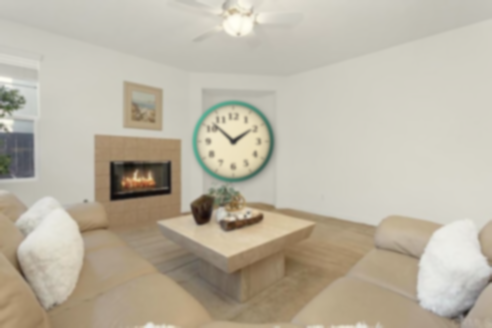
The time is **1:52**
